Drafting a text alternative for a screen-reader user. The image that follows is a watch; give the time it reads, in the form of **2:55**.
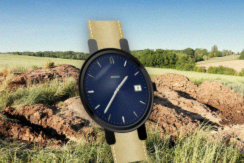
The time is **1:37**
